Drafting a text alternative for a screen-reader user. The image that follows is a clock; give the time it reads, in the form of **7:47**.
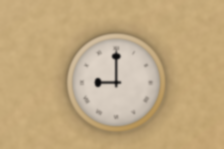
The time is **9:00**
